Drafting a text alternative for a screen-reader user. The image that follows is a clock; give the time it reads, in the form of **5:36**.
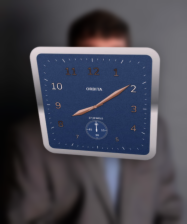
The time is **8:09**
